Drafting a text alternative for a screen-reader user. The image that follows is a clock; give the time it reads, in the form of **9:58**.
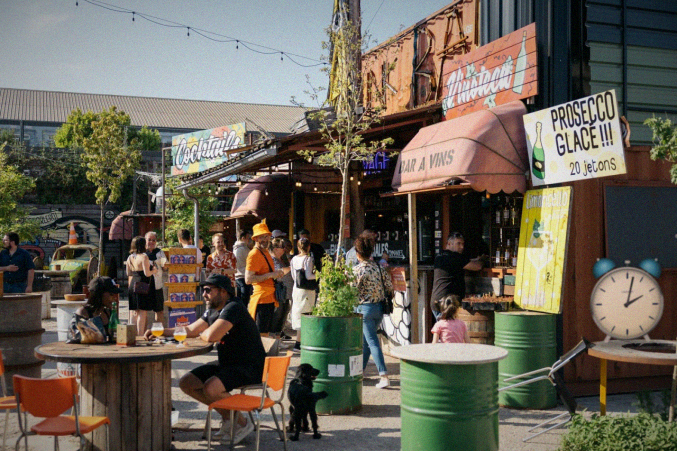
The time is **2:02**
